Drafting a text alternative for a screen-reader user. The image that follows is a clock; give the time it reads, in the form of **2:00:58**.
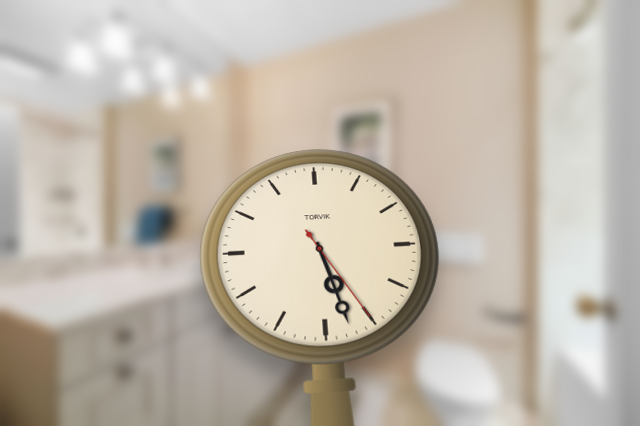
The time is **5:27:25**
